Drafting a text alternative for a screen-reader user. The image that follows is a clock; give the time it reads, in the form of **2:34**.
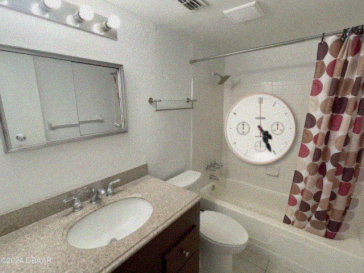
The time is **4:26**
